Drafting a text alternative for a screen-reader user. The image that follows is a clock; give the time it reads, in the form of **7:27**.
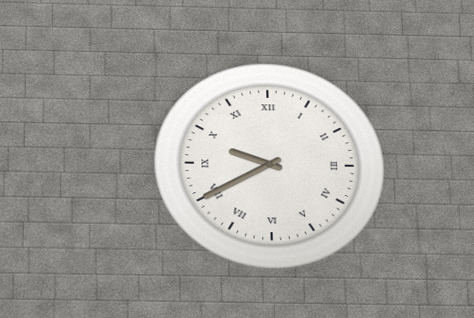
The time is **9:40**
